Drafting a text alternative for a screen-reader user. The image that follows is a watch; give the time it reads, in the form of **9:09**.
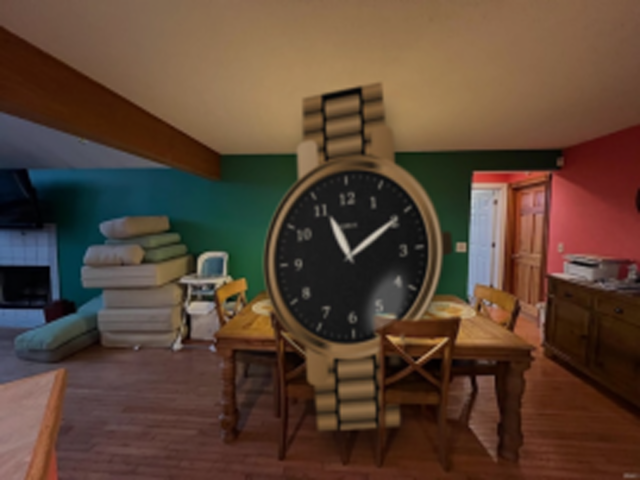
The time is **11:10**
